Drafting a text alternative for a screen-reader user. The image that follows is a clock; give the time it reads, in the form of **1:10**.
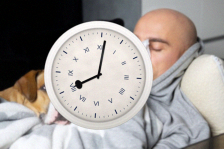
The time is **8:01**
